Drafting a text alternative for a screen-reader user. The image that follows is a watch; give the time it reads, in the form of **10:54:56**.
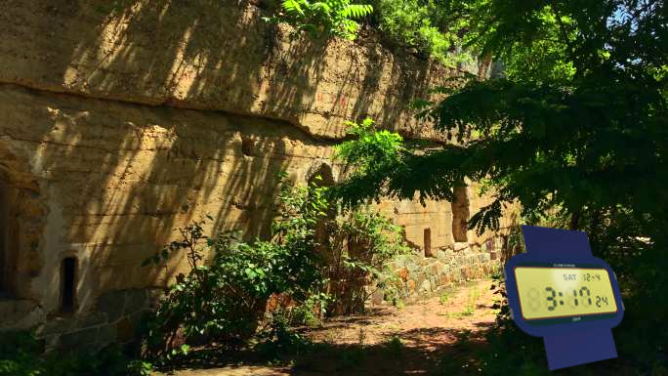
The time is **3:17:24**
